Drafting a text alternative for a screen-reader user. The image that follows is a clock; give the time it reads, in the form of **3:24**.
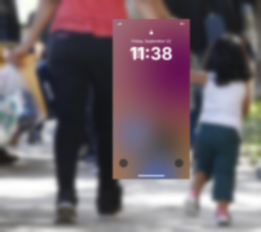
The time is **11:38**
